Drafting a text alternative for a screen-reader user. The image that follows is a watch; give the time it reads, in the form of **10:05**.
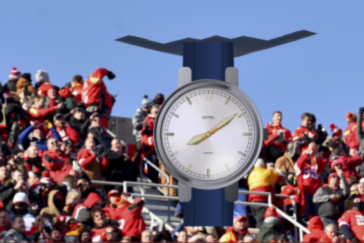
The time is **8:09**
